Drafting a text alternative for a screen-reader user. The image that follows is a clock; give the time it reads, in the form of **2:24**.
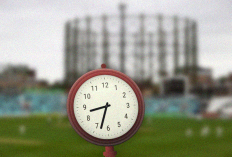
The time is **8:33**
